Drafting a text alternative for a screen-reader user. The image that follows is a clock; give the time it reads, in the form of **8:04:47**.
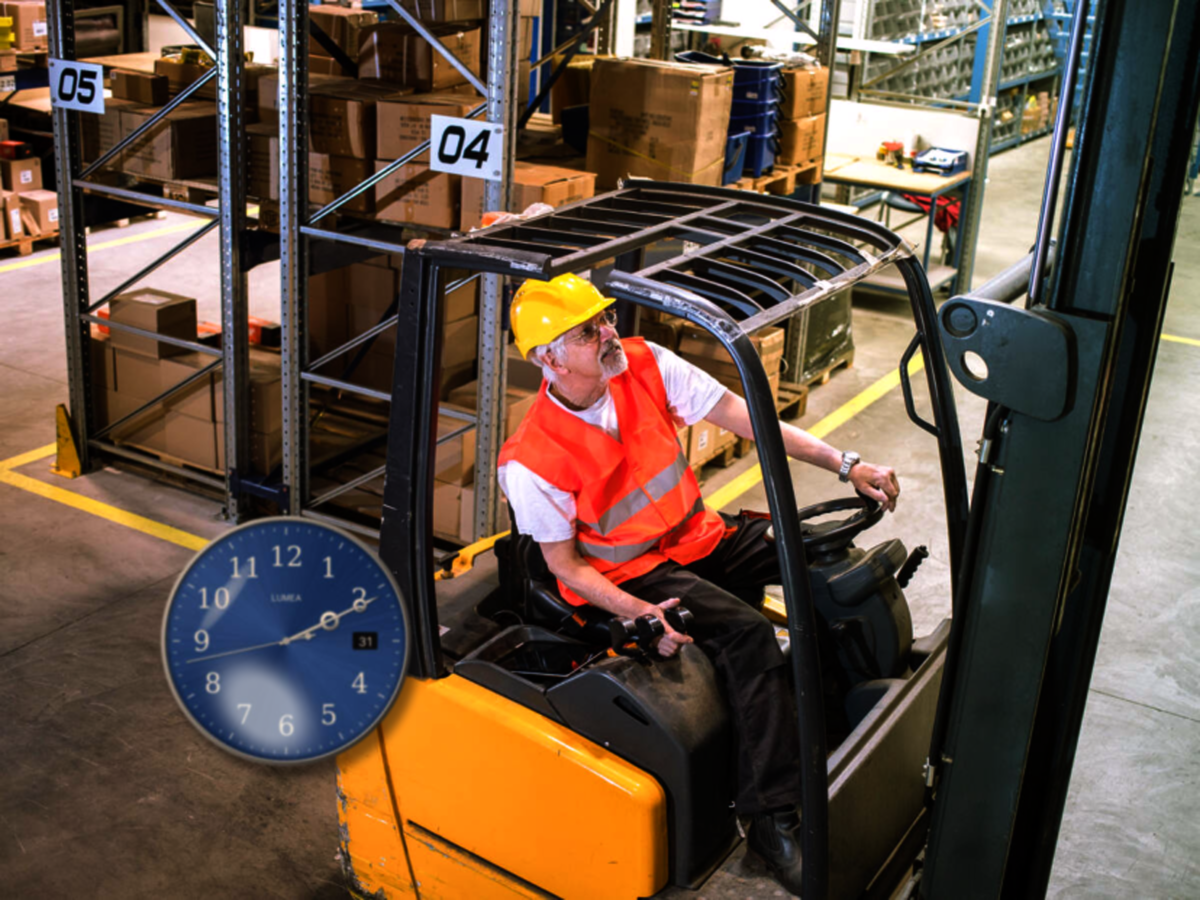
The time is **2:10:43**
